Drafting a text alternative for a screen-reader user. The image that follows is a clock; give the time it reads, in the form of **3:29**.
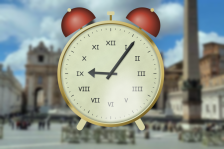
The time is **9:06**
